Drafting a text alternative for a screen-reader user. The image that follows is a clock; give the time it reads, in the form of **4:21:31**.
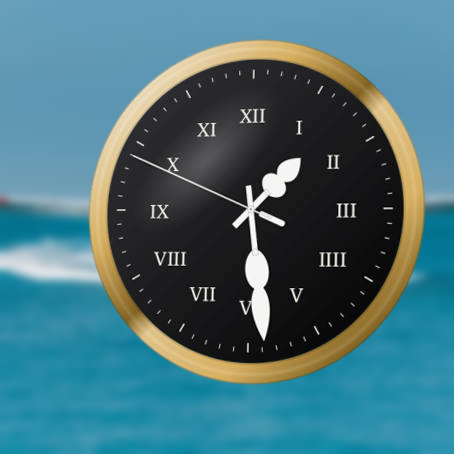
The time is **1:28:49**
